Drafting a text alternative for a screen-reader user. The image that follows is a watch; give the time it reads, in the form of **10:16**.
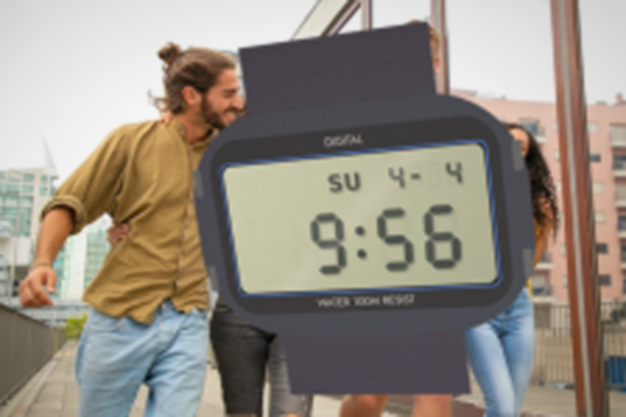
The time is **9:56**
